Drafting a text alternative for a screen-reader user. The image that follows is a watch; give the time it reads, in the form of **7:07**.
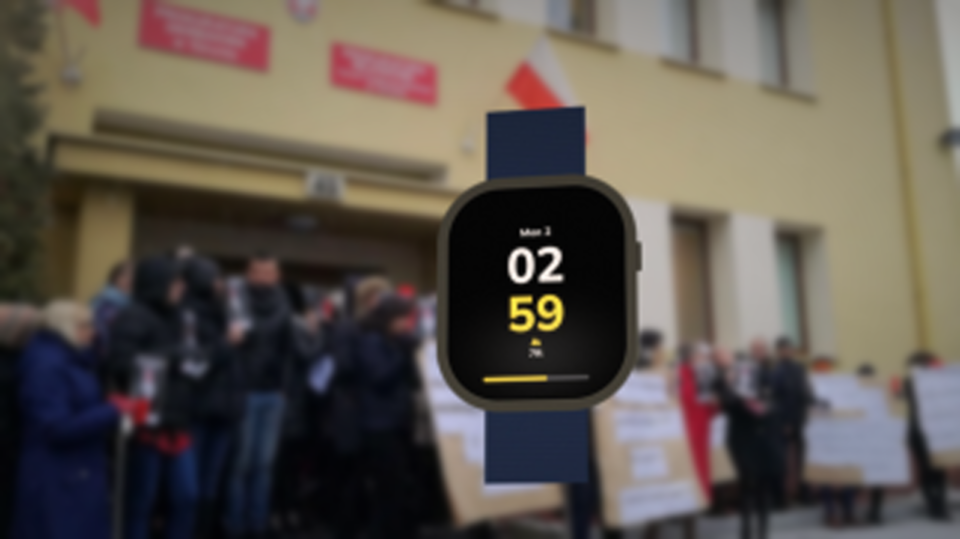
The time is **2:59**
